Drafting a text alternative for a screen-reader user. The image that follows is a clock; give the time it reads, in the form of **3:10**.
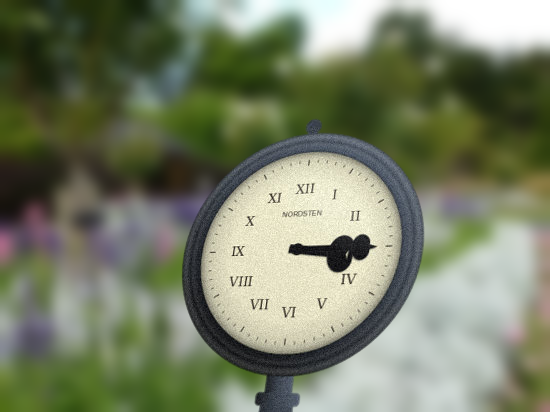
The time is **3:15**
